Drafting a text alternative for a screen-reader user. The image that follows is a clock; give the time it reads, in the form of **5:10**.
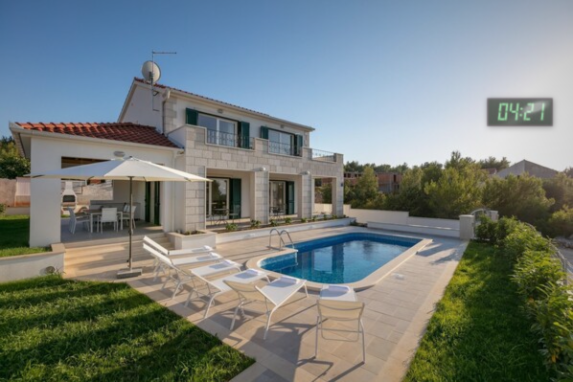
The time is **4:21**
